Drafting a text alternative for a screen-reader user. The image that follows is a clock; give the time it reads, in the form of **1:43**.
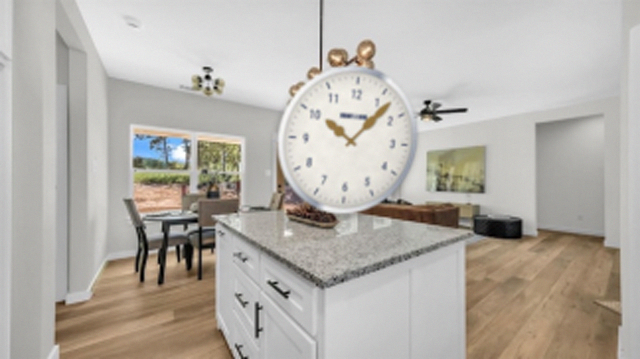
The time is **10:07**
